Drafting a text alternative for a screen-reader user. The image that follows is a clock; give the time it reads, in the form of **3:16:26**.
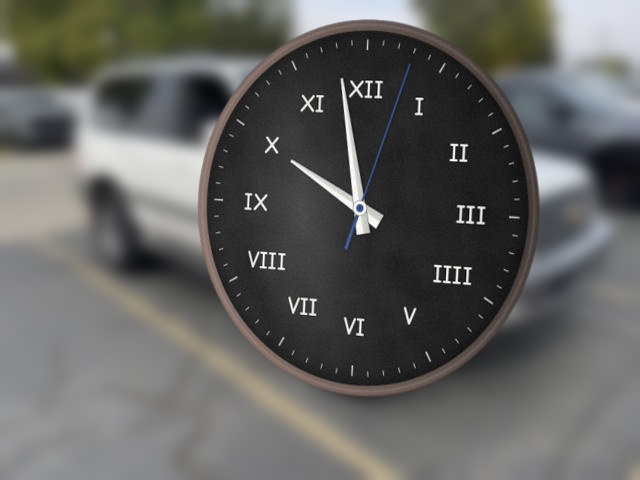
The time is **9:58:03**
